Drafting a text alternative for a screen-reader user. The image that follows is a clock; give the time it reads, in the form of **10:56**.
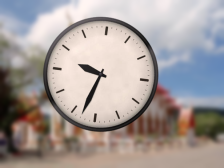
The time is **9:33**
